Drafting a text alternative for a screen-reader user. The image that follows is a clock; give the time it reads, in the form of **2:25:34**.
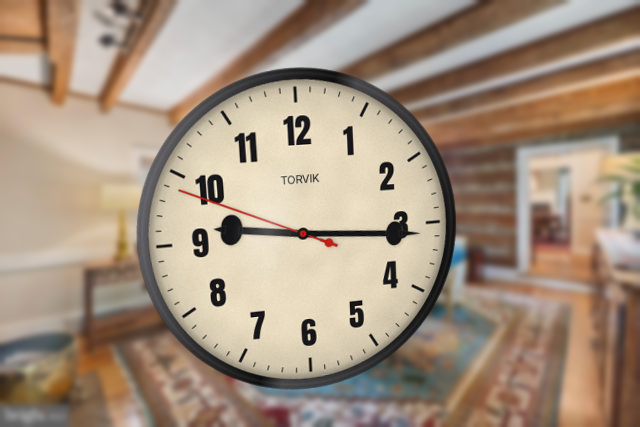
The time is **9:15:49**
